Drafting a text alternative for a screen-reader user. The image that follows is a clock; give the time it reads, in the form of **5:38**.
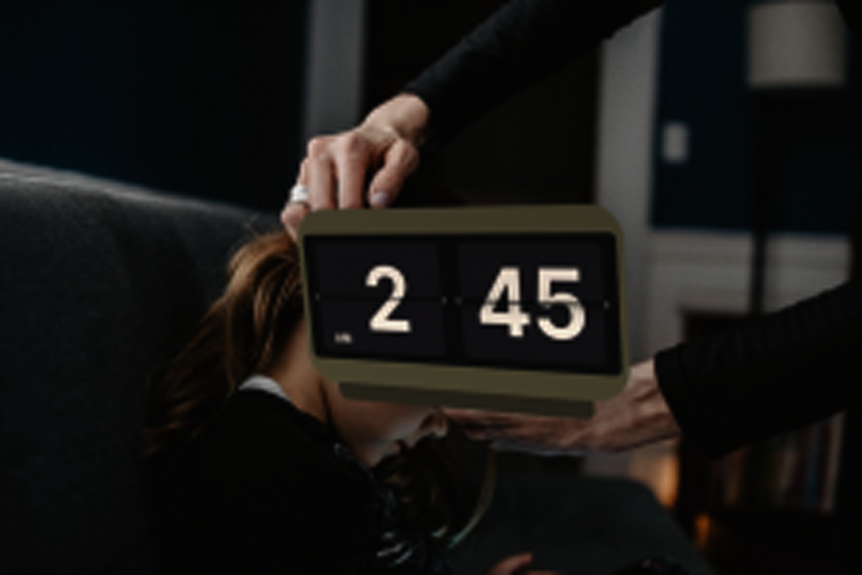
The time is **2:45**
